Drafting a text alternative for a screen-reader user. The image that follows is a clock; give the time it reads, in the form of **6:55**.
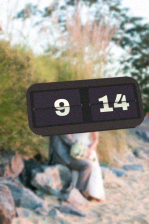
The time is **9:14**
